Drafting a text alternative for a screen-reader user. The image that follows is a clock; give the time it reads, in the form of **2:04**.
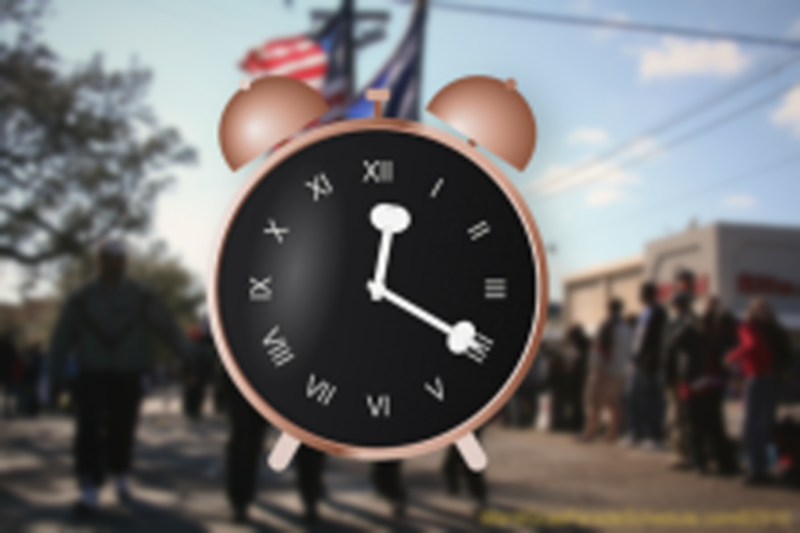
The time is **12:20**
